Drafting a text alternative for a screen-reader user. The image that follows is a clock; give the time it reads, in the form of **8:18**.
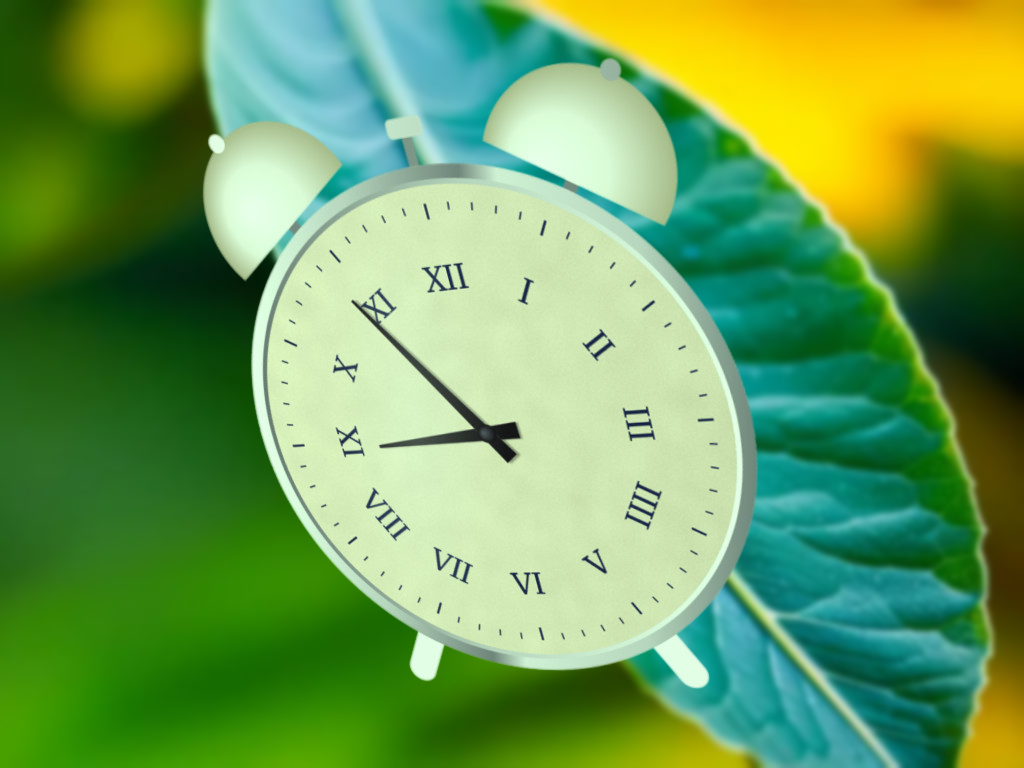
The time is **8:54**
